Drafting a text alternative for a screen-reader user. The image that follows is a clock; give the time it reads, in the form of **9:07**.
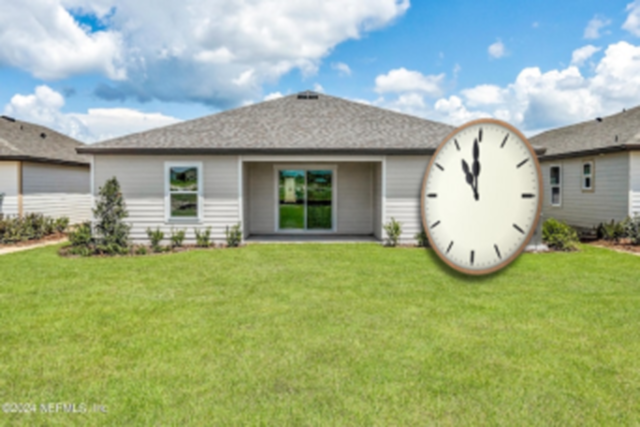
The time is **10:59**
